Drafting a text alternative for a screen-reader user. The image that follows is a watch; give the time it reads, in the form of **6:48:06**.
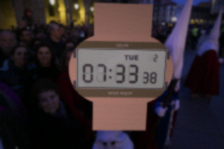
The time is **7:33:38**
